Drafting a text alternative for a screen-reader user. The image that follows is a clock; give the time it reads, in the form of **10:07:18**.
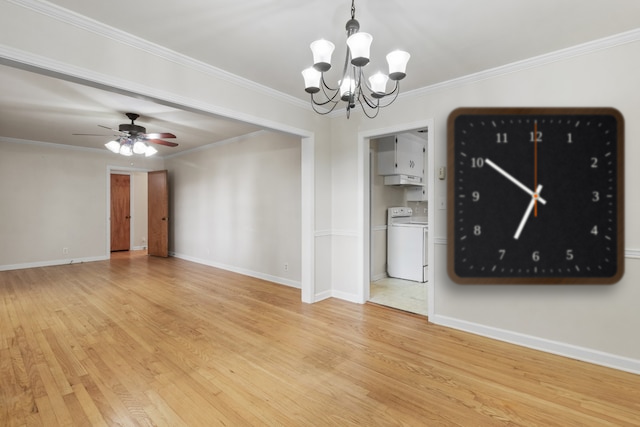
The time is **6:51:00**
